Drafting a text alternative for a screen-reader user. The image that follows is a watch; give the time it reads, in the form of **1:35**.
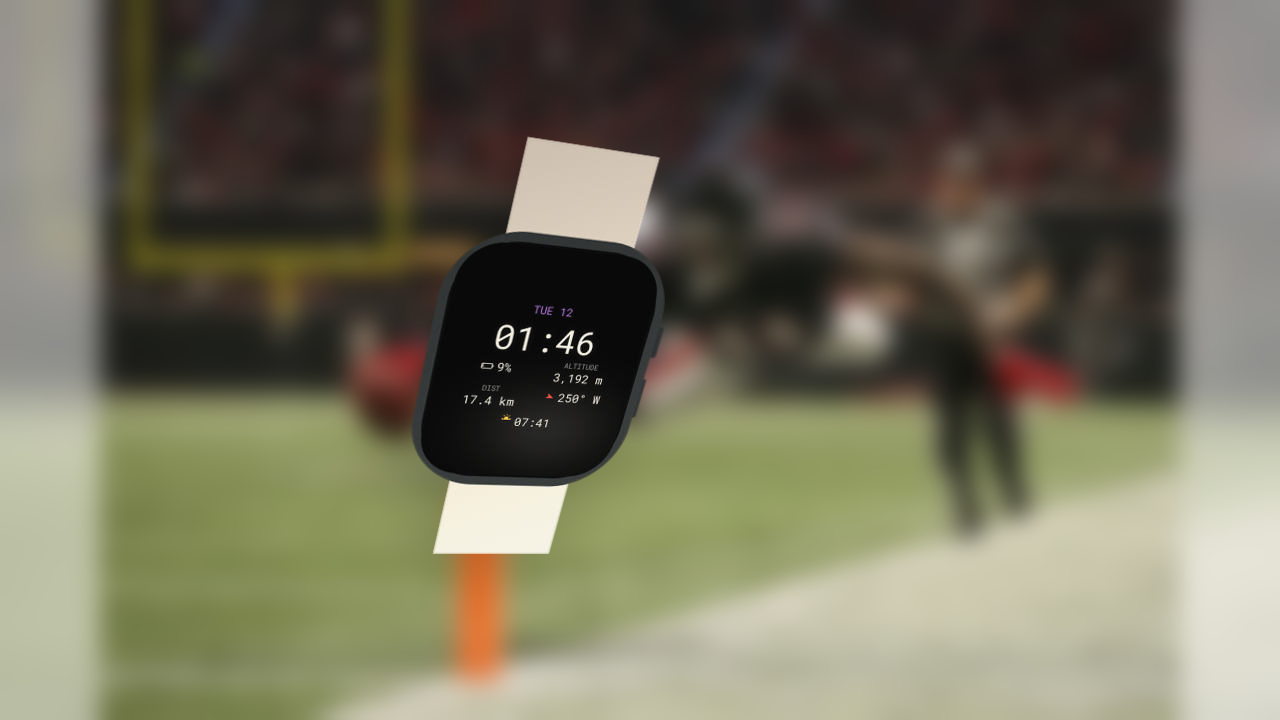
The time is **1:46**
